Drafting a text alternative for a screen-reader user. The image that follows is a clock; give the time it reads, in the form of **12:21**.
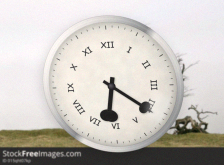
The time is **6:21**
